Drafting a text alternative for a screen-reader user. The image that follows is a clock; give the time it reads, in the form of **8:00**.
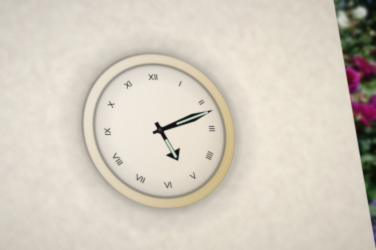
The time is **5:12**
